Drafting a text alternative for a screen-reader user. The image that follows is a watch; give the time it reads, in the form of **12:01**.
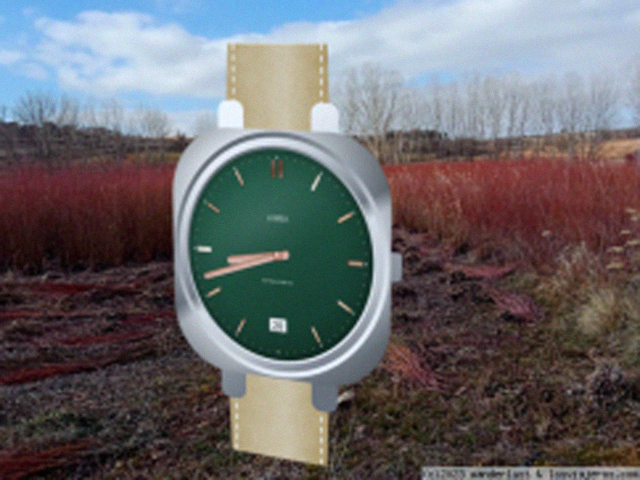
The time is **8:42**
